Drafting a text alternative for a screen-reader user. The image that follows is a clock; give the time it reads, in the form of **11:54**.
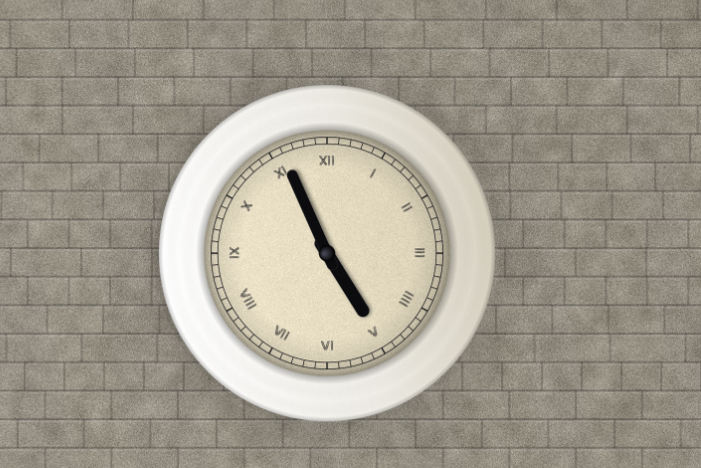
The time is **4:56**
